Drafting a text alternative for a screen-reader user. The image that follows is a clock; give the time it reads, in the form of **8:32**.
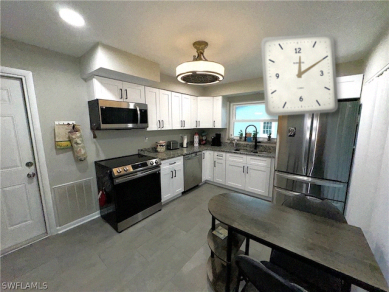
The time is **12:10**
